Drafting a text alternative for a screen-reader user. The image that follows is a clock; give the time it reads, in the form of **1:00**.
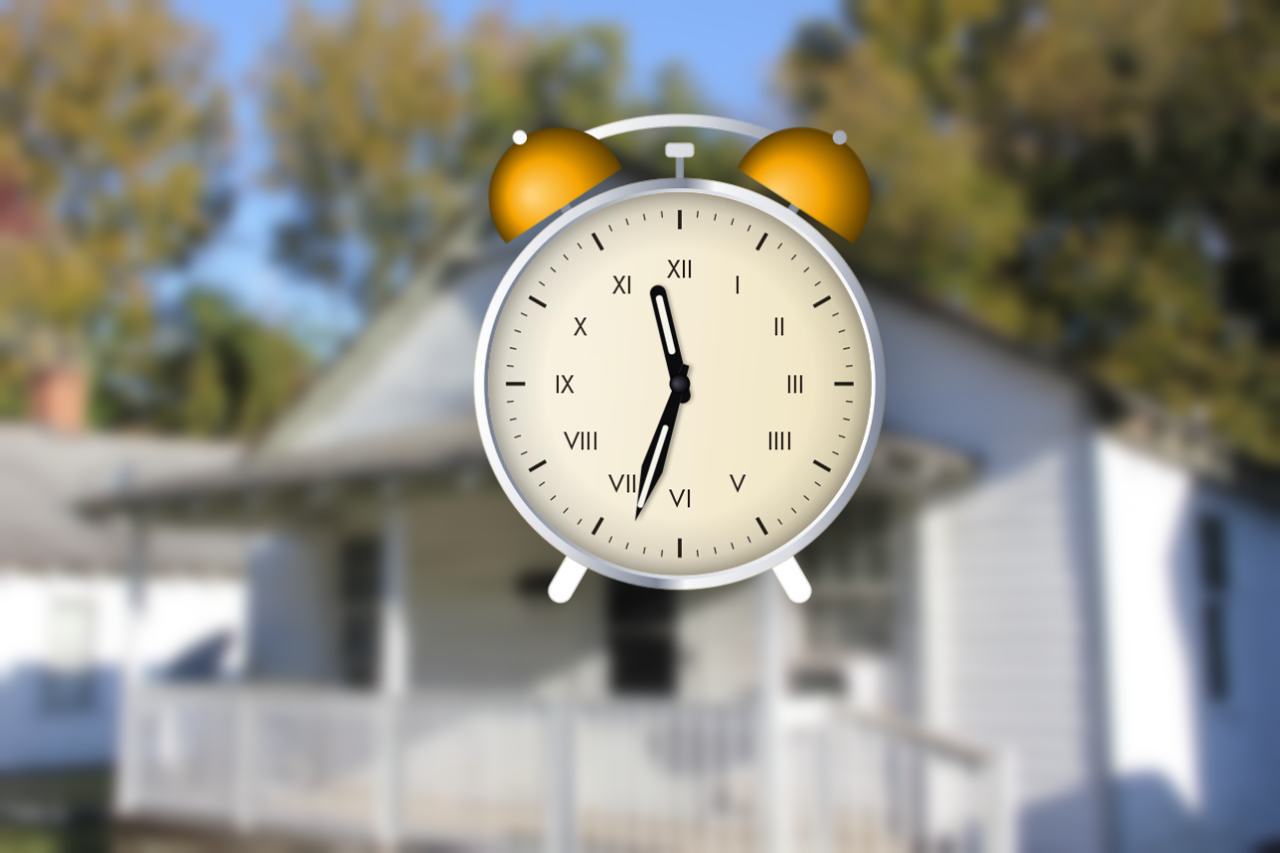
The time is **11:33**
